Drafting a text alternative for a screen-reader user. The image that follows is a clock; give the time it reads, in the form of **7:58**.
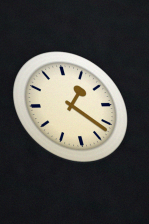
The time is **1:22**
